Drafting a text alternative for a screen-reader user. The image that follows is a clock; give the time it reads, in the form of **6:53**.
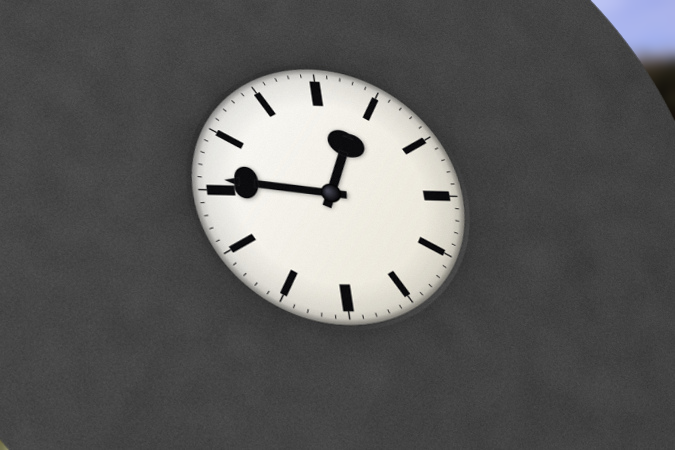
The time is **12:46**
